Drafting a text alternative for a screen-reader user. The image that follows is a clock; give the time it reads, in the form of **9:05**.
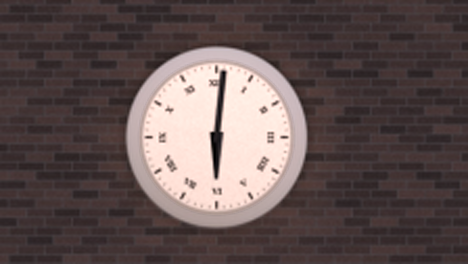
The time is **6:01**
